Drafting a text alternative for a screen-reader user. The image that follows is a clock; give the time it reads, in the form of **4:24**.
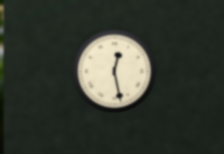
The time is **12:28**
